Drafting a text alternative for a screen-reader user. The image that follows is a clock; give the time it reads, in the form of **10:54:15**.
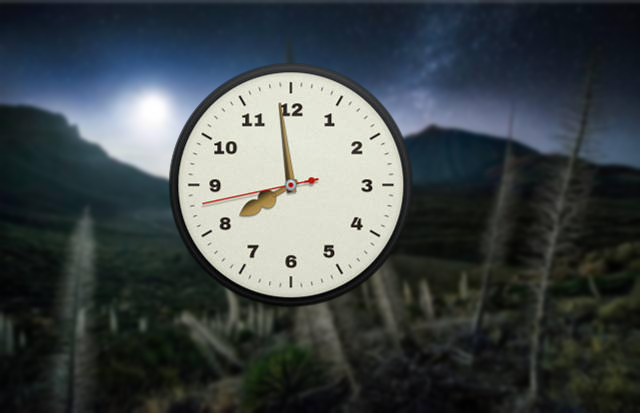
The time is **7:58:43**
